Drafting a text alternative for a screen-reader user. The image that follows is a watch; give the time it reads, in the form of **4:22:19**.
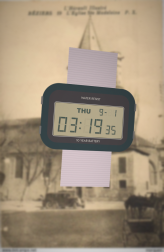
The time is **3:19:35**
